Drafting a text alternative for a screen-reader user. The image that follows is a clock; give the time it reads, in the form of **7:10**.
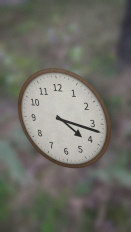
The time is **4:17**
